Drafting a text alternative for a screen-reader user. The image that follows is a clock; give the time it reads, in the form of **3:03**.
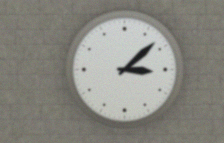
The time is **3:08**
